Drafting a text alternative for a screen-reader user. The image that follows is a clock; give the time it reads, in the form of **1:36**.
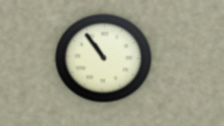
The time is **10:54**
